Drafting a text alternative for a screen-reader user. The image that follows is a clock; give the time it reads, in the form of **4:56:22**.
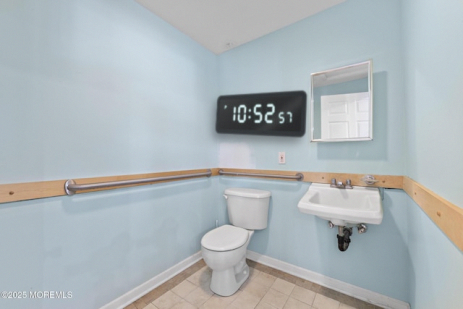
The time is **10:52:57**
